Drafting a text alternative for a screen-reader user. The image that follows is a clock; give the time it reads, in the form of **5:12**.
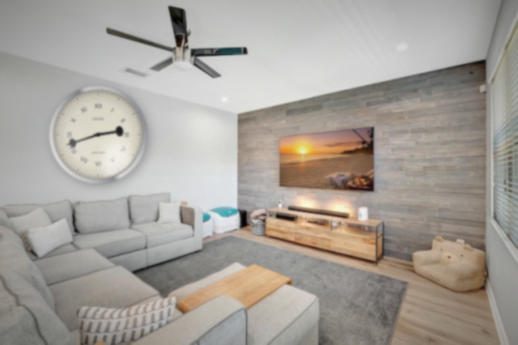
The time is **2:42**
